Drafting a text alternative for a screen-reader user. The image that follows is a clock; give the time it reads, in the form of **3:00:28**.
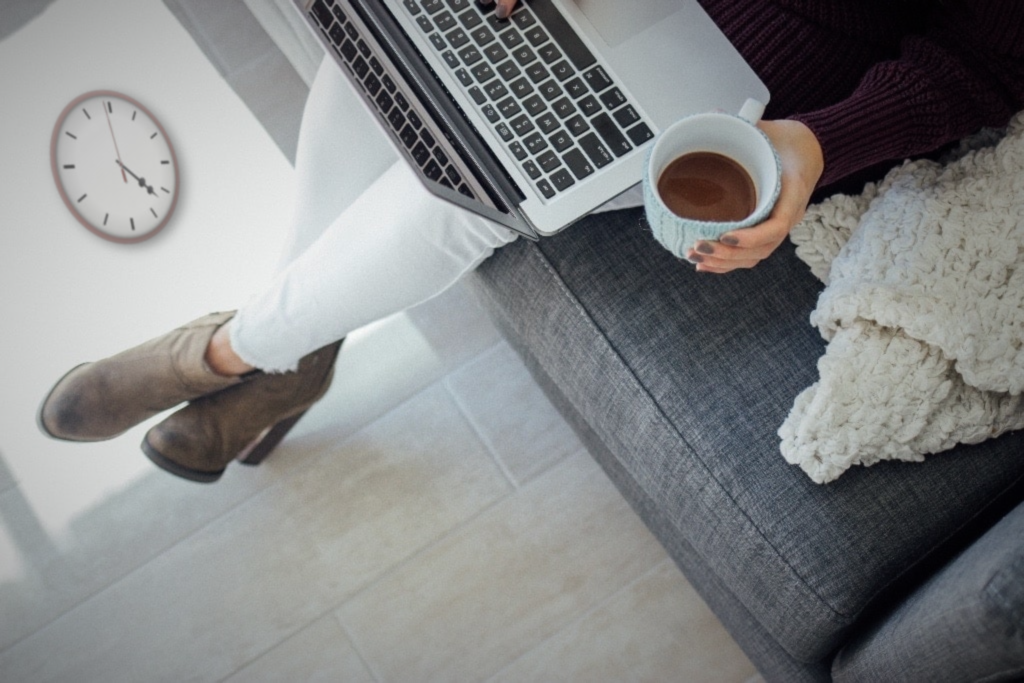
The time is **4:21:59**
